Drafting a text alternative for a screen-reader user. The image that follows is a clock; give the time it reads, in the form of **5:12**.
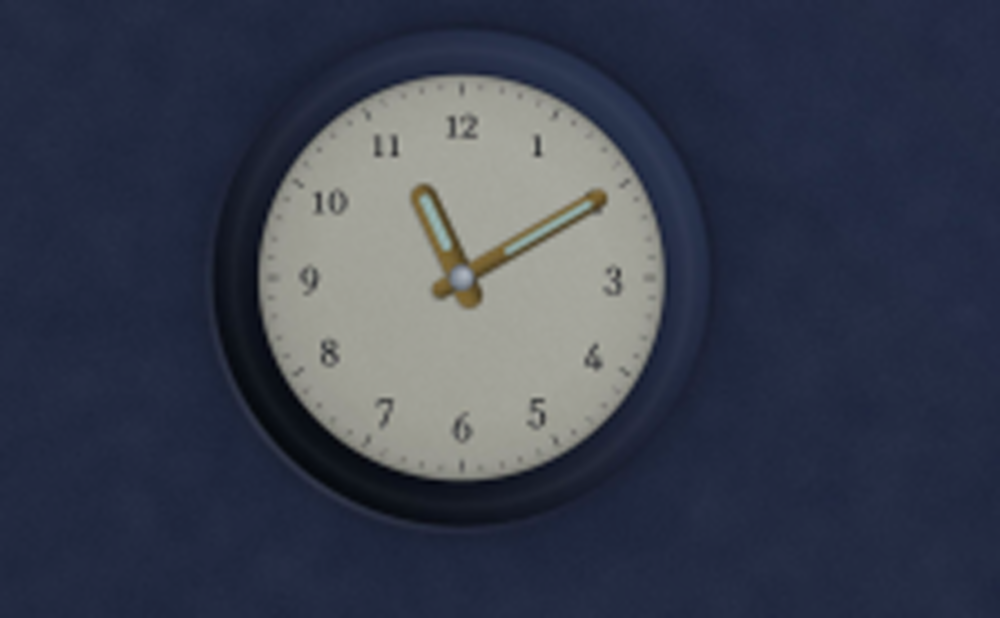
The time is **11:10**
